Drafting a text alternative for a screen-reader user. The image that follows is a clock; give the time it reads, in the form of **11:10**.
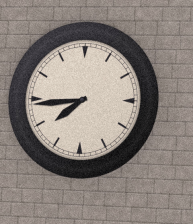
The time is **7:44**
